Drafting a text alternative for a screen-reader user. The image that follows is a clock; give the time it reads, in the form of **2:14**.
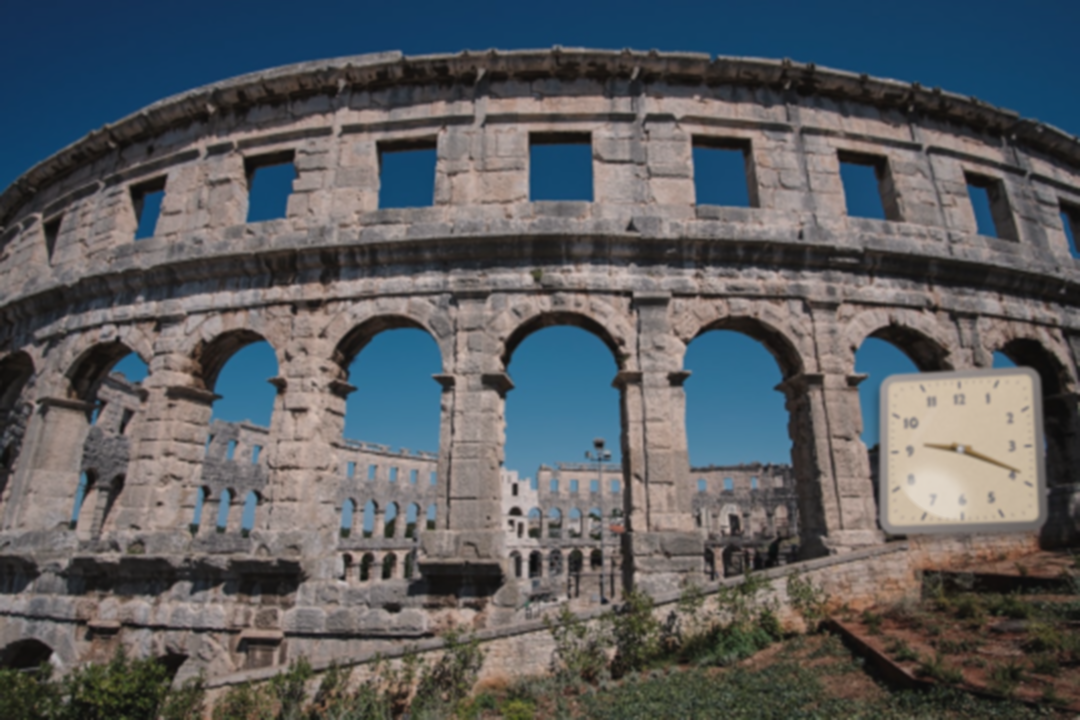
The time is **9:19**
